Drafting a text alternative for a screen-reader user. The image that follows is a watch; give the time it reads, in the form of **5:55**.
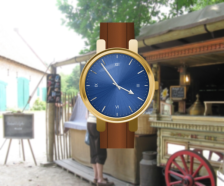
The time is **3:54**
